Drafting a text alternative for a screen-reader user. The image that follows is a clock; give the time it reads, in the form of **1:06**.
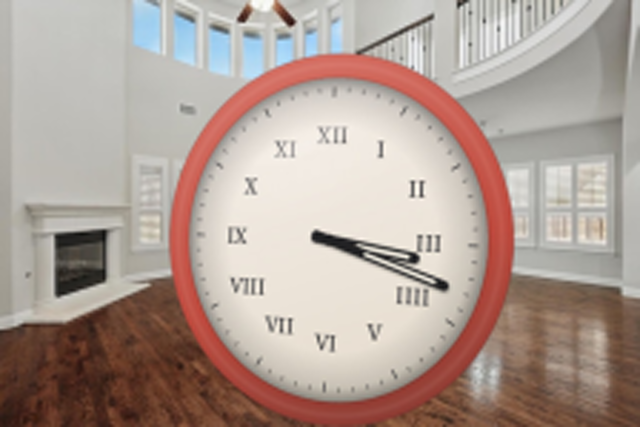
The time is **3:18**
